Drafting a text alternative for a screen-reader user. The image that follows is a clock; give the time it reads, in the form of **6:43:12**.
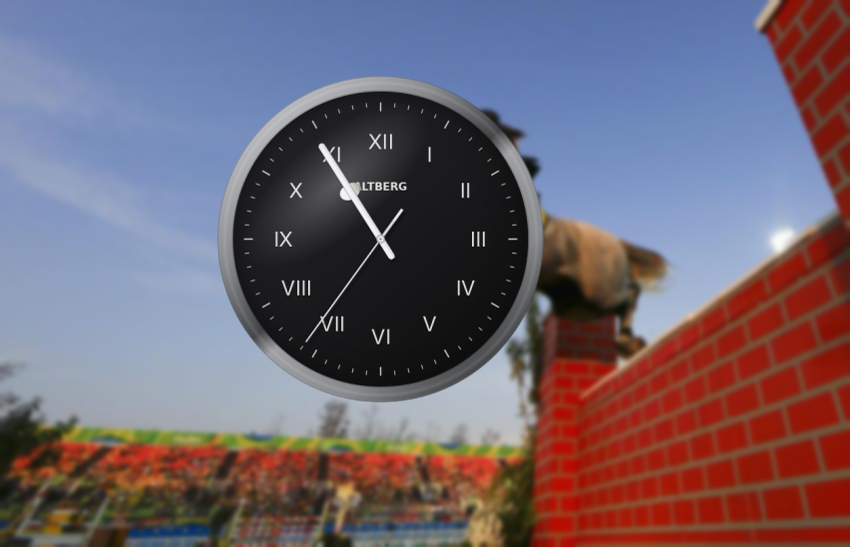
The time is **10:54:36**
